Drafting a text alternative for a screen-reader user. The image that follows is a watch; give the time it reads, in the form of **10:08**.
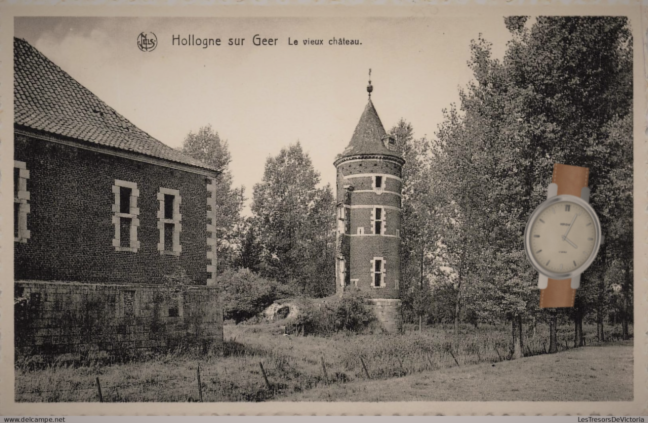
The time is **4:04**
